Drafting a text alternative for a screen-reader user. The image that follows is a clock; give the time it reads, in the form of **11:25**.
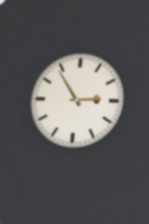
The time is **2:54**
